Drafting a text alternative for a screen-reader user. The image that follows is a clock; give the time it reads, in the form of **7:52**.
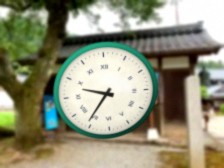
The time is **9:36**
